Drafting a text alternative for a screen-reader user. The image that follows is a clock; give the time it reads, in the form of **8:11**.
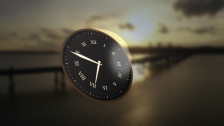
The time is **6:49**
